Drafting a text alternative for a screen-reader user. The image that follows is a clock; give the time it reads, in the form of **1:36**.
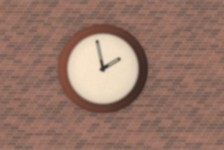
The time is **1:58**
